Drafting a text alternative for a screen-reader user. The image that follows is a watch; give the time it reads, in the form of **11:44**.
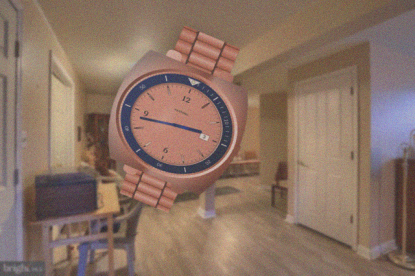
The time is **2:43**
